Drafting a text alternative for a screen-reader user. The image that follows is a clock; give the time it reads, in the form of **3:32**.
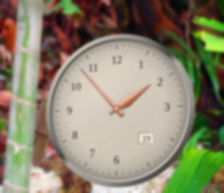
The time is **1:53**
